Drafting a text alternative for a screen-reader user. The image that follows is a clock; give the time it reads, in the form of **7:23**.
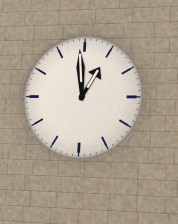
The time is **12:59**
